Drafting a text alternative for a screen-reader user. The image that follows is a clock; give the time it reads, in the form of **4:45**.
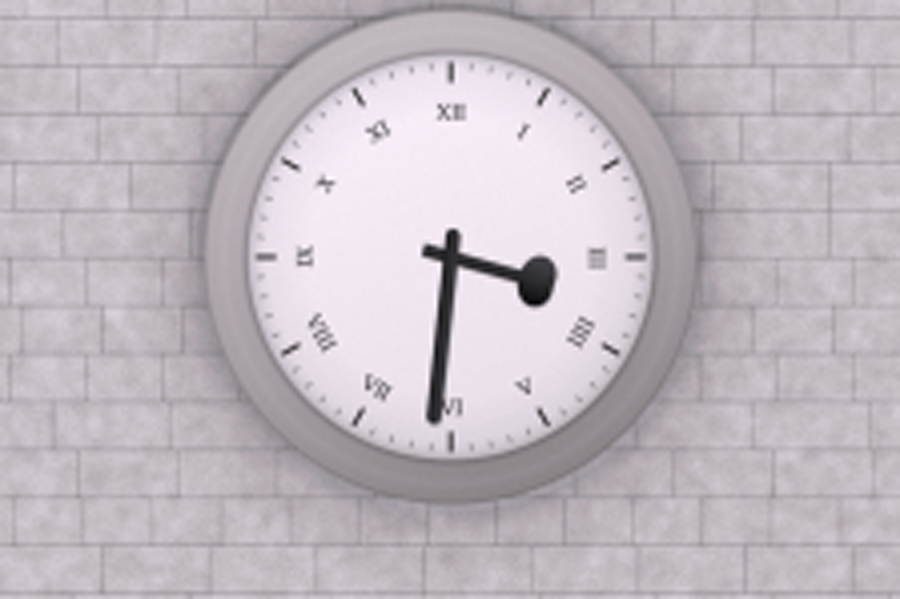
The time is **3:31**
